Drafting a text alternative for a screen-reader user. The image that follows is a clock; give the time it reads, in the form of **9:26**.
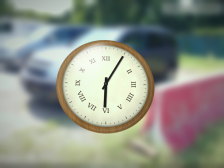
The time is **6:05**
